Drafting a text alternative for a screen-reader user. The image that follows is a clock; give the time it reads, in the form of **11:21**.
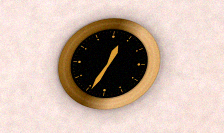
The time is **12:34**
